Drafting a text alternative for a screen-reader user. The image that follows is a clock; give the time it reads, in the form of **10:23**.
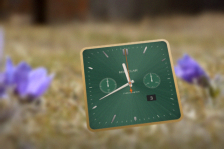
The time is **11:41**
